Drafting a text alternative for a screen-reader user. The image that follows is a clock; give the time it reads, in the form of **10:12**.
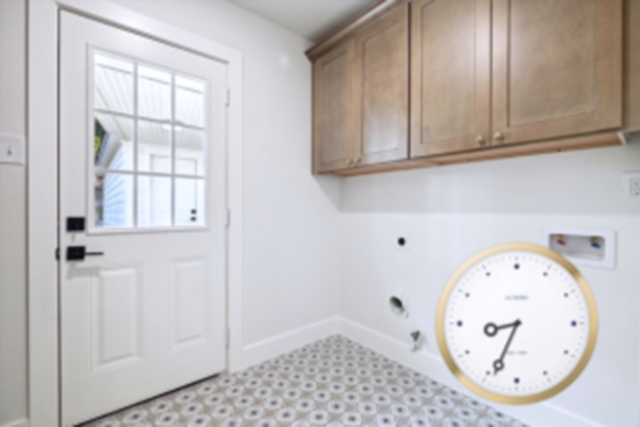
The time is **8:34**
